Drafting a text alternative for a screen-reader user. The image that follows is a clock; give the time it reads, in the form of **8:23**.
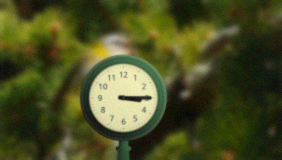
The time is **3:15**
